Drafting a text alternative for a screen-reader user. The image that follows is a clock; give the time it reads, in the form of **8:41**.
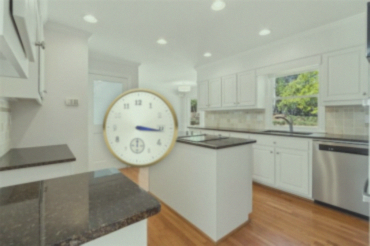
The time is **3:16**
